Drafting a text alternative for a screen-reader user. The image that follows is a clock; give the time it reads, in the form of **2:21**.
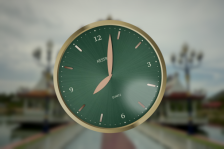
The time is **8:03**
